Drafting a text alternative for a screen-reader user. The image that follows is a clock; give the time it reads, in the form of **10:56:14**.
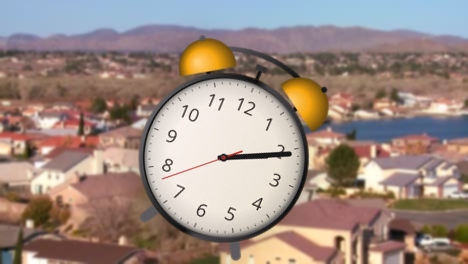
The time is **2:10:38**
